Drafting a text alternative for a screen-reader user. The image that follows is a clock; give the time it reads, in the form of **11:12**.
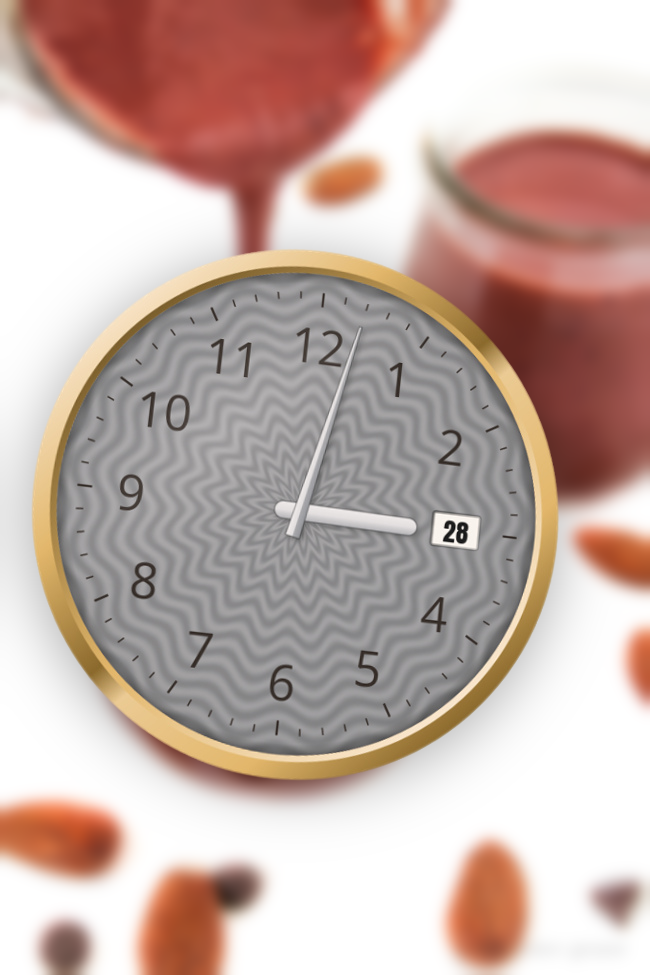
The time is **3:02**
